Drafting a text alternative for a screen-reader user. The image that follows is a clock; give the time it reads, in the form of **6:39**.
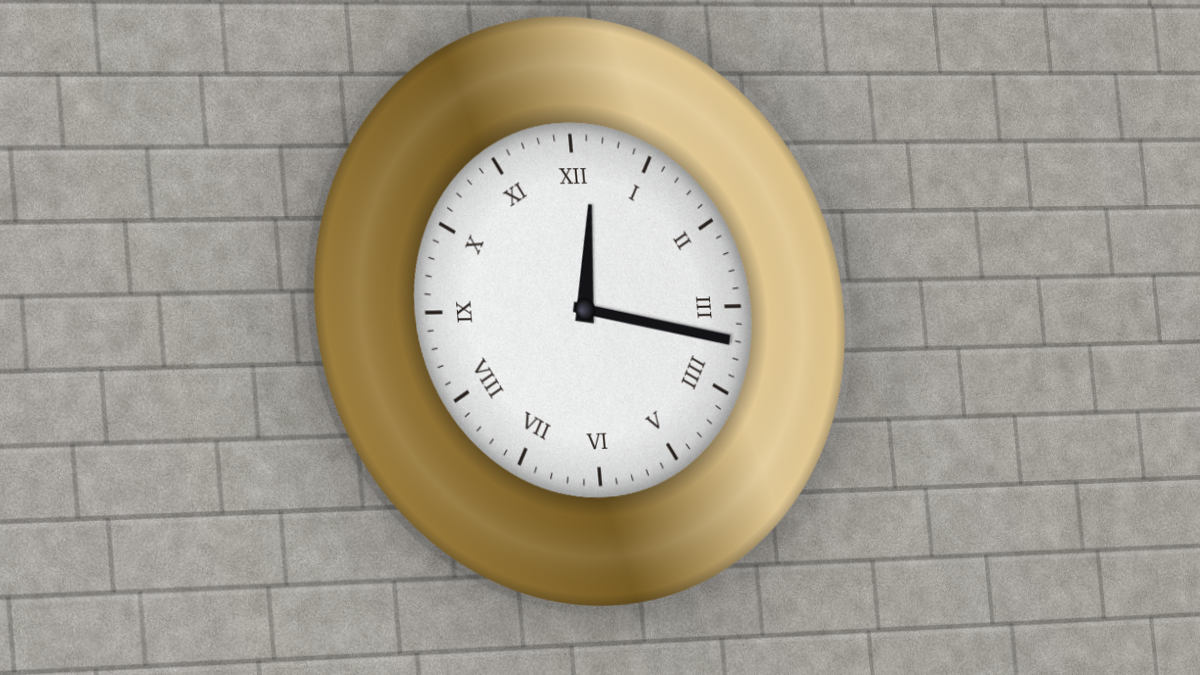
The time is **12:17**
